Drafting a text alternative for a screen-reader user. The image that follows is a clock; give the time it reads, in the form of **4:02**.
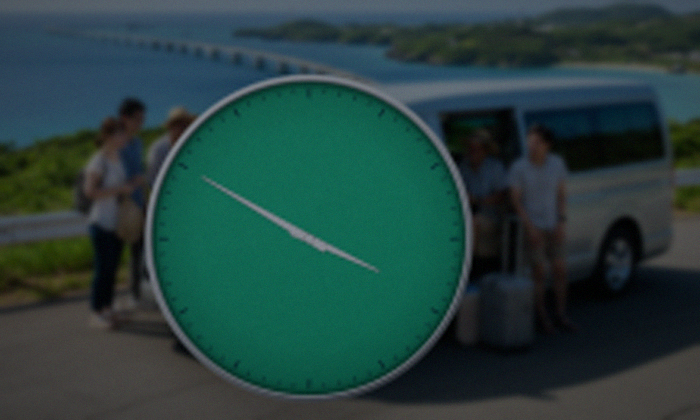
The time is **3:50**
